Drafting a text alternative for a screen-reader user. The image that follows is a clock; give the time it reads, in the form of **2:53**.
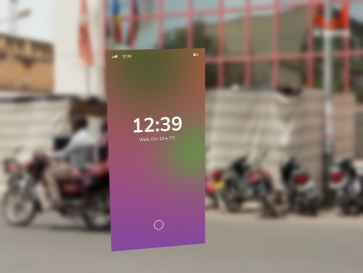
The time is **12:39**
